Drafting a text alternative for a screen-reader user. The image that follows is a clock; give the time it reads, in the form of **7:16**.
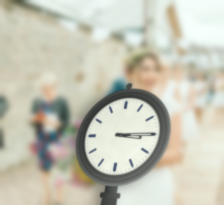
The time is **3:15**
